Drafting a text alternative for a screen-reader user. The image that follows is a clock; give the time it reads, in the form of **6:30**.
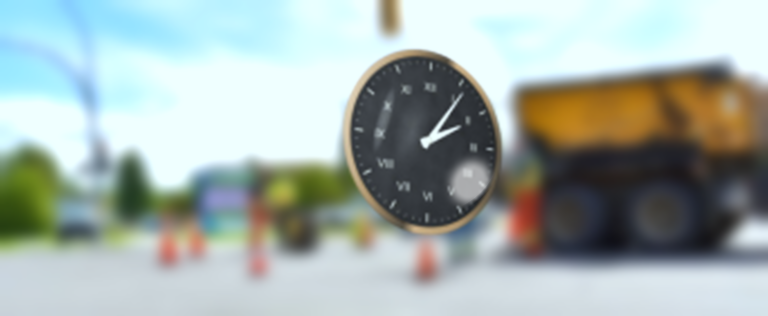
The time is **2:06**
